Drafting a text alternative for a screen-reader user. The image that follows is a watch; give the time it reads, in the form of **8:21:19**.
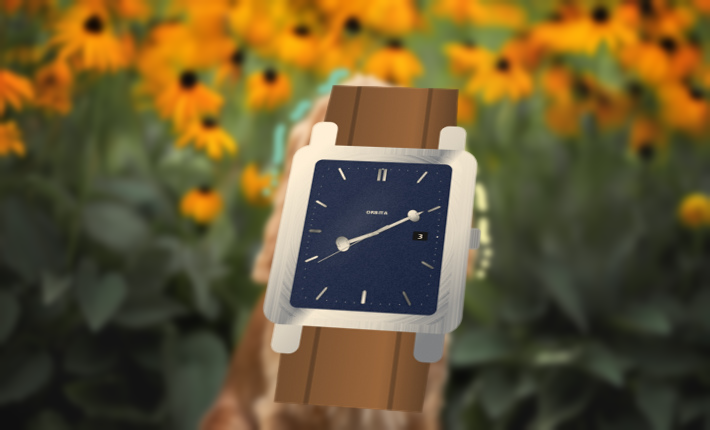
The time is **8:09:39**
